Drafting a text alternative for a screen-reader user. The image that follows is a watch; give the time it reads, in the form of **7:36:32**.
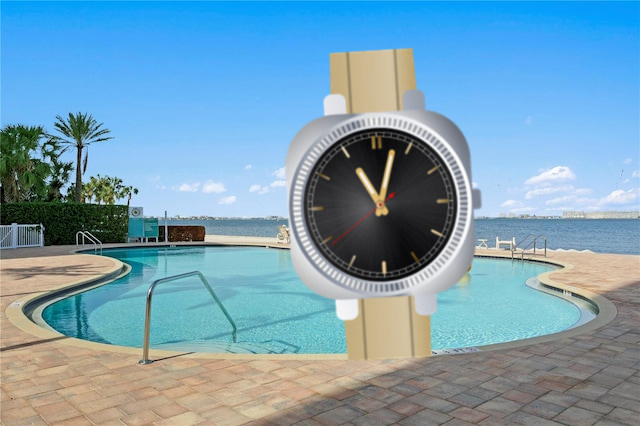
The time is **11:02:39**
